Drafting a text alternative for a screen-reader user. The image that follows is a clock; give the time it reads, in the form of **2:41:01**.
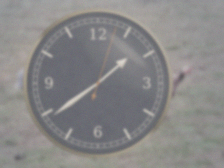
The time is **1:39:03**
